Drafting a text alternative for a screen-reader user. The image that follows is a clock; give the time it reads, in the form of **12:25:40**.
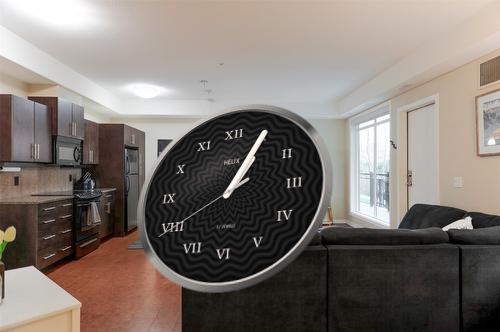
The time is **1:04:40**
